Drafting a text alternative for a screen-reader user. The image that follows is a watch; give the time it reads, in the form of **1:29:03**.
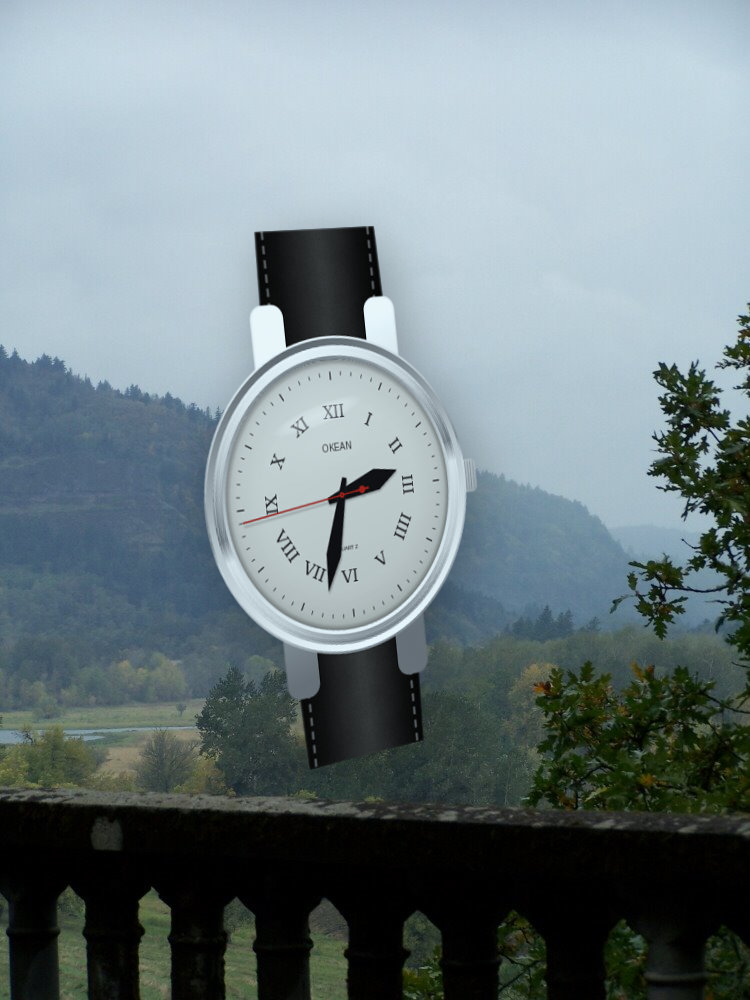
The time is **2:32:44**
